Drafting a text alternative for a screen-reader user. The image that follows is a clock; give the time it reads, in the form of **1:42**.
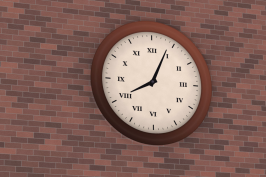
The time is **8:04**
